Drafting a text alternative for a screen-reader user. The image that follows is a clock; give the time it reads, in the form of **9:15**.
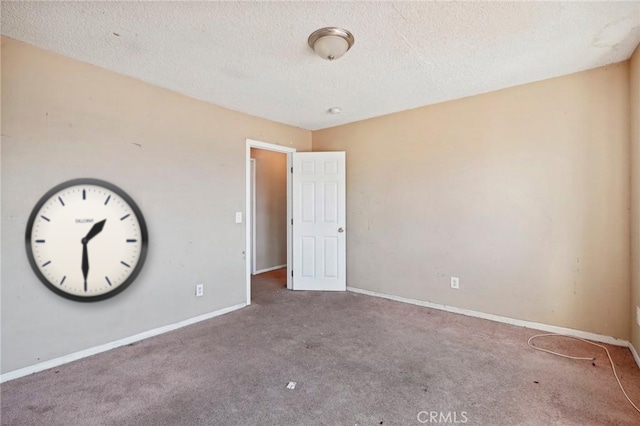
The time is **1:30**
